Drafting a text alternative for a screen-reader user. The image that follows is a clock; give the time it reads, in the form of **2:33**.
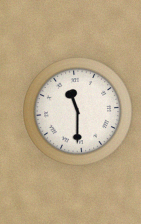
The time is **11:31**
